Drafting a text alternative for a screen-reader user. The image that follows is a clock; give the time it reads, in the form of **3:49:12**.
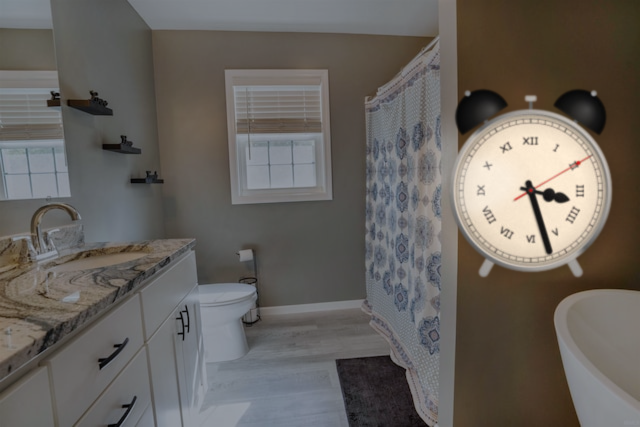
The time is **3:27:10**
